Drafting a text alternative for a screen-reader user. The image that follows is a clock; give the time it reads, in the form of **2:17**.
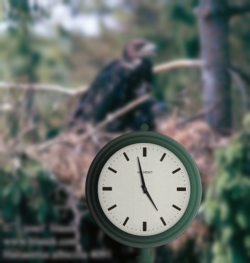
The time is **4:58**
